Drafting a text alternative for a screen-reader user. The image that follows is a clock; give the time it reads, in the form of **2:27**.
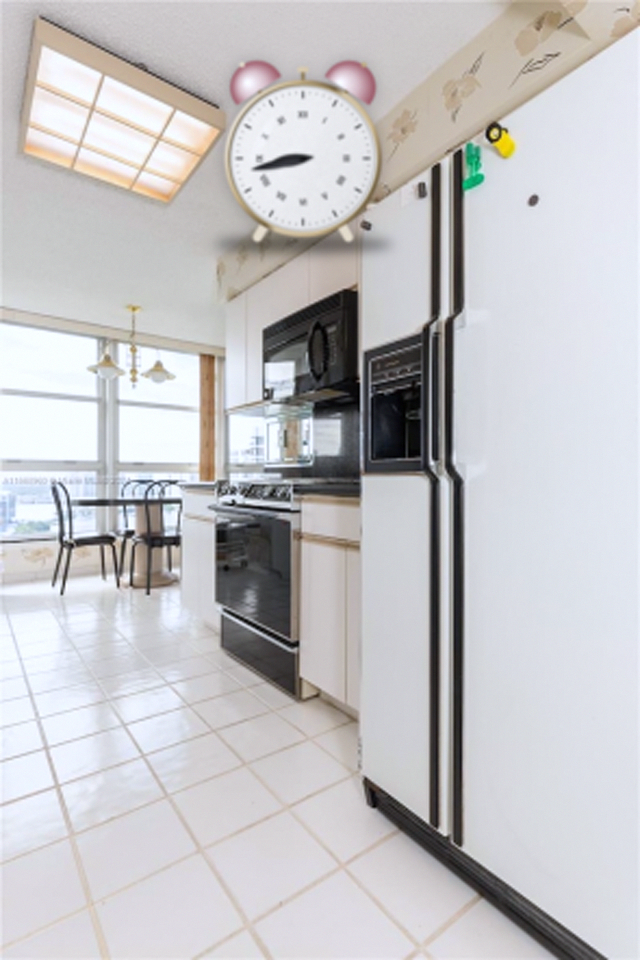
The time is **8:43**
